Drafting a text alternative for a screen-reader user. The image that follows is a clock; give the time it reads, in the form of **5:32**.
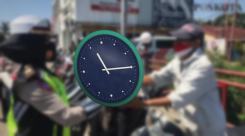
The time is **11:15**
